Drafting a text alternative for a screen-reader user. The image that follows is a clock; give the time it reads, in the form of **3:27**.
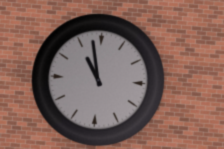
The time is **10:58**
